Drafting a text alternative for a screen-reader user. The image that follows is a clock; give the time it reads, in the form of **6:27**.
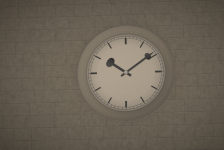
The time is **10:09**
